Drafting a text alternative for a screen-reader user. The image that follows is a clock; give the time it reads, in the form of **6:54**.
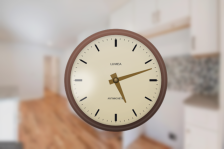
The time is **5:12**
